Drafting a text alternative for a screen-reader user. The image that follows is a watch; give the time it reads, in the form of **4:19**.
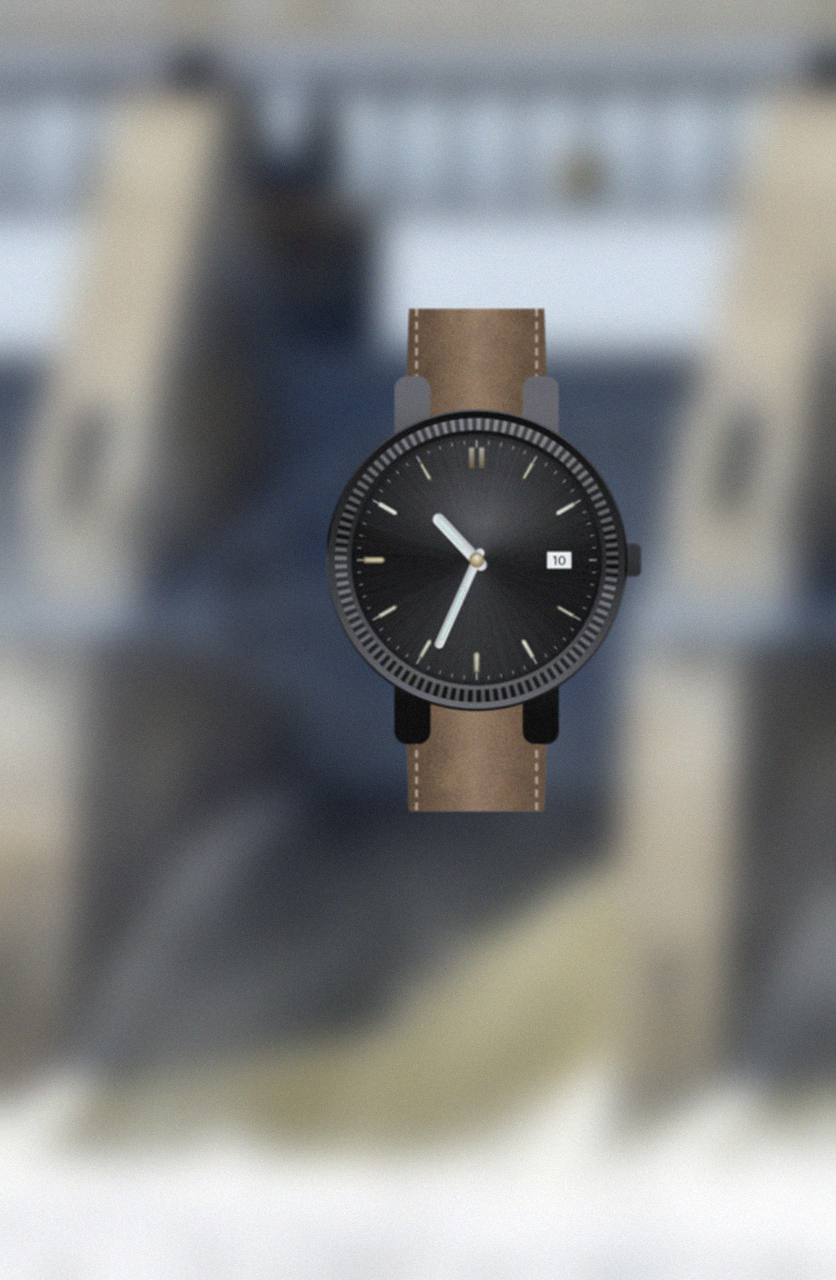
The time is **10:34**
